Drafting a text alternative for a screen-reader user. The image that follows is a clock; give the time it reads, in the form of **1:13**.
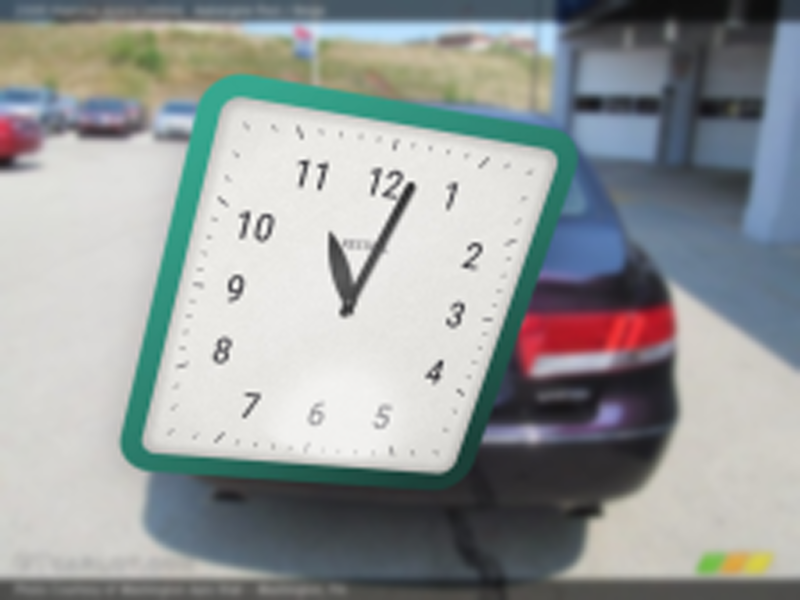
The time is **11:02**
